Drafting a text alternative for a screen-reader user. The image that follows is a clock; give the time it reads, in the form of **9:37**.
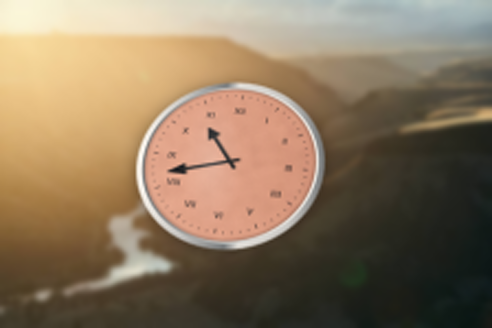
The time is **10:42**
